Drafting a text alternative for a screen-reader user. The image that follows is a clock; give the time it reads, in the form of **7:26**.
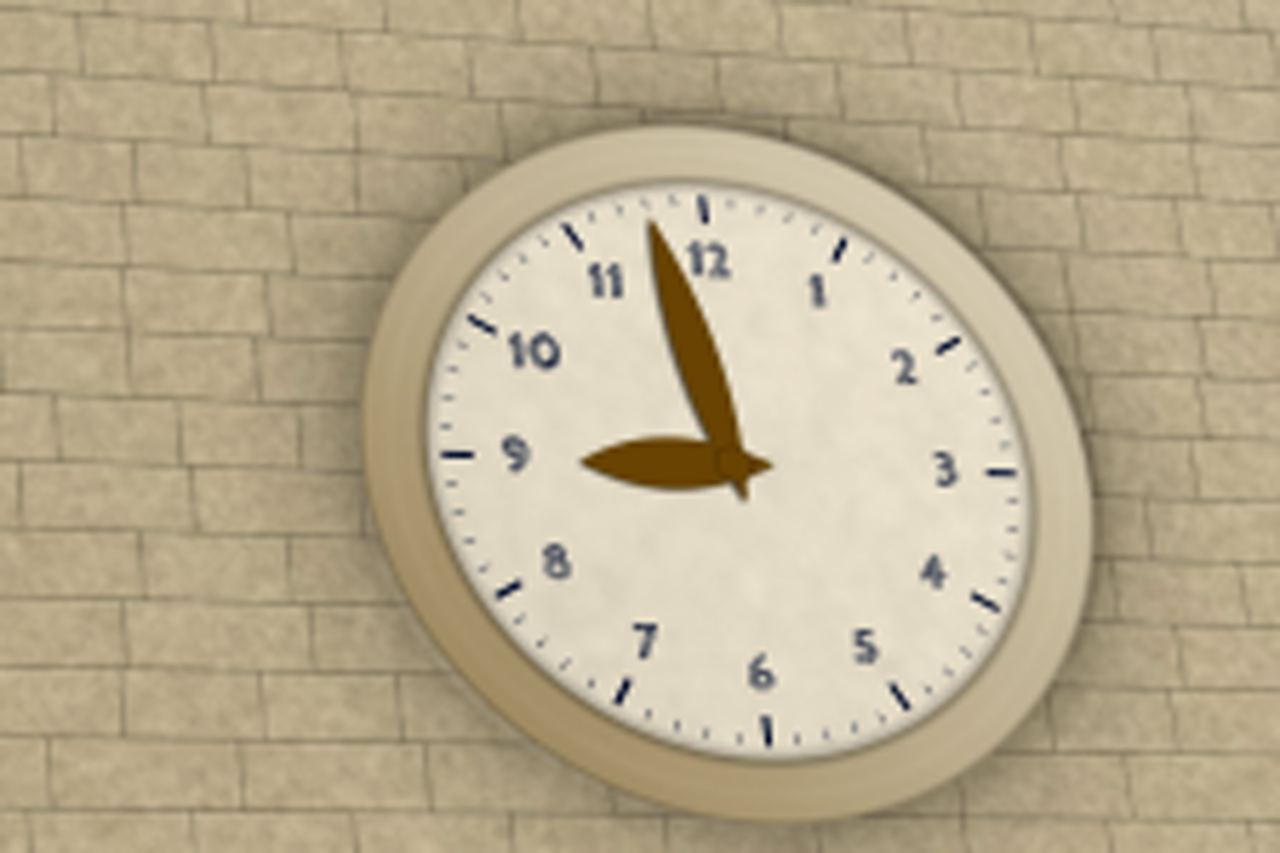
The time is **8:58**
